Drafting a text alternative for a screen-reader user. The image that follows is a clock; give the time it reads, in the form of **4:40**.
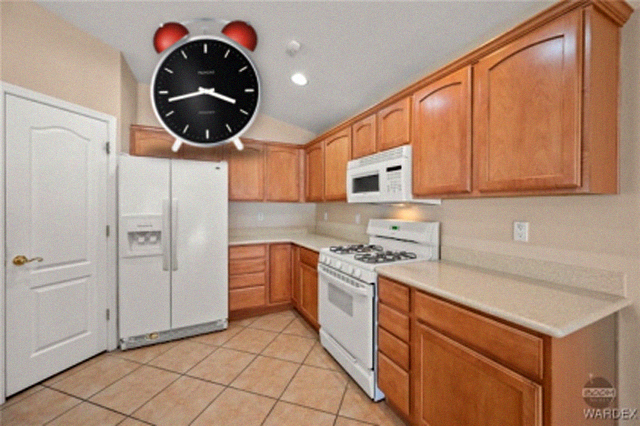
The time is **3:43**
